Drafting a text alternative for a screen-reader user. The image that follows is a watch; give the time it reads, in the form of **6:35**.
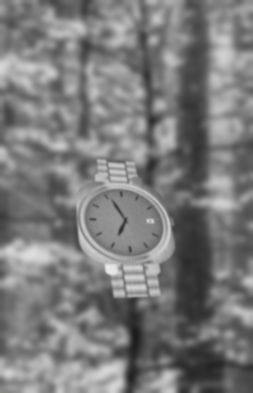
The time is **6:56**
